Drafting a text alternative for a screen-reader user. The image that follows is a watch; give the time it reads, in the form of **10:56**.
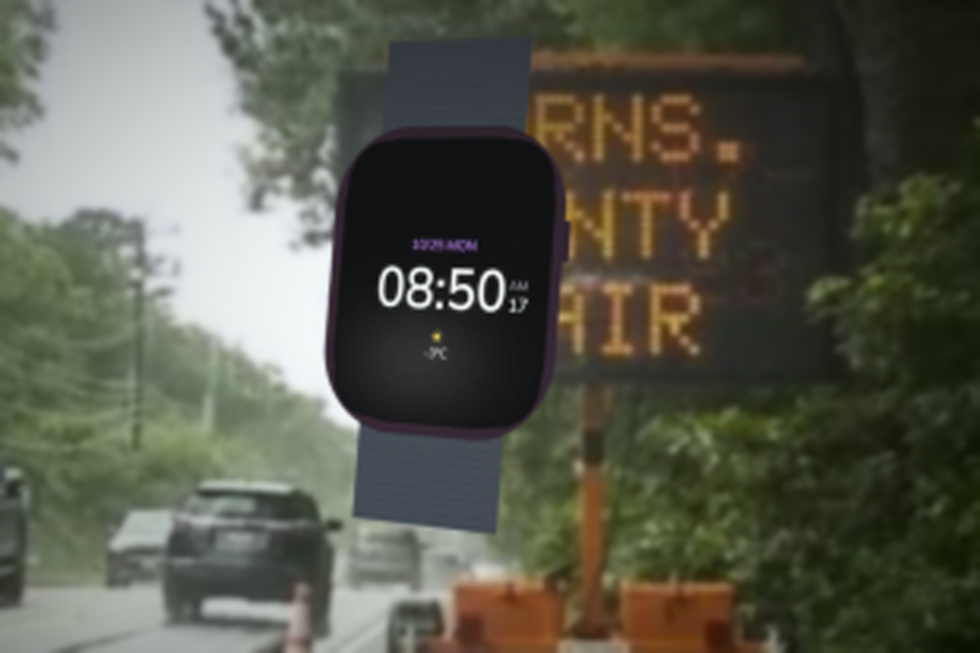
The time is **8:50**
